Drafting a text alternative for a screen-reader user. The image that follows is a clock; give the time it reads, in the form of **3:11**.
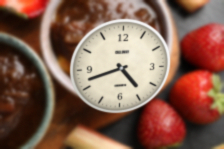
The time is **4:42**
